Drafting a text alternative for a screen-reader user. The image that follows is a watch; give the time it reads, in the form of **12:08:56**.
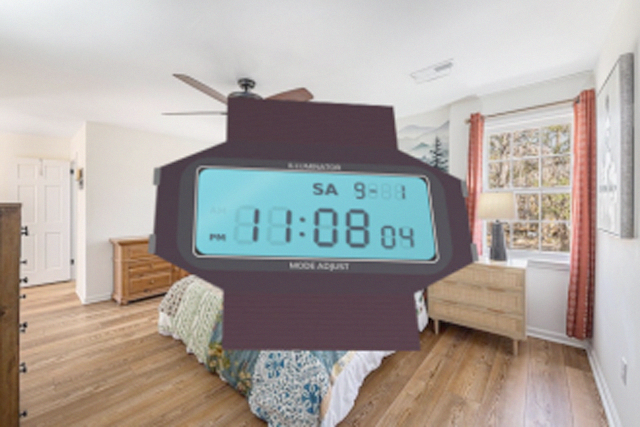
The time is **11:08:04**
